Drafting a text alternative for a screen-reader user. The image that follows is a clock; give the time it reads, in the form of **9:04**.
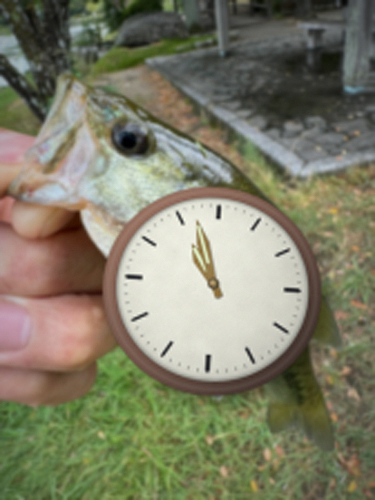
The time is **10:57**
